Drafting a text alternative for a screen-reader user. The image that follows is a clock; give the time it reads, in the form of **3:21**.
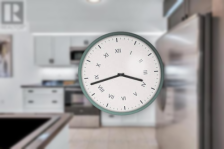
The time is **3:43**
